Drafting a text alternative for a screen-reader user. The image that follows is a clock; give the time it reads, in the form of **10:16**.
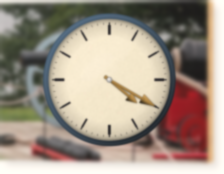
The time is **4:20**
